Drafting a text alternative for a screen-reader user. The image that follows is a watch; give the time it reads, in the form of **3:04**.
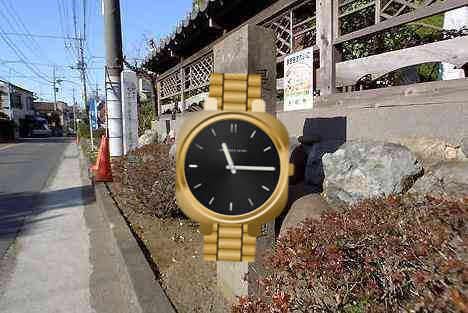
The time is **11:15**
